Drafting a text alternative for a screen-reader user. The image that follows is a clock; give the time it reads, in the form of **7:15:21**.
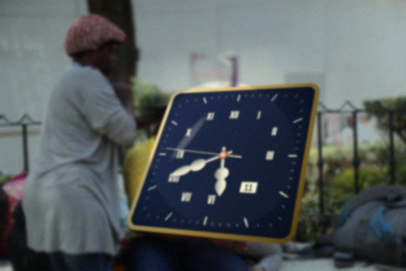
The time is **5:40:46**
